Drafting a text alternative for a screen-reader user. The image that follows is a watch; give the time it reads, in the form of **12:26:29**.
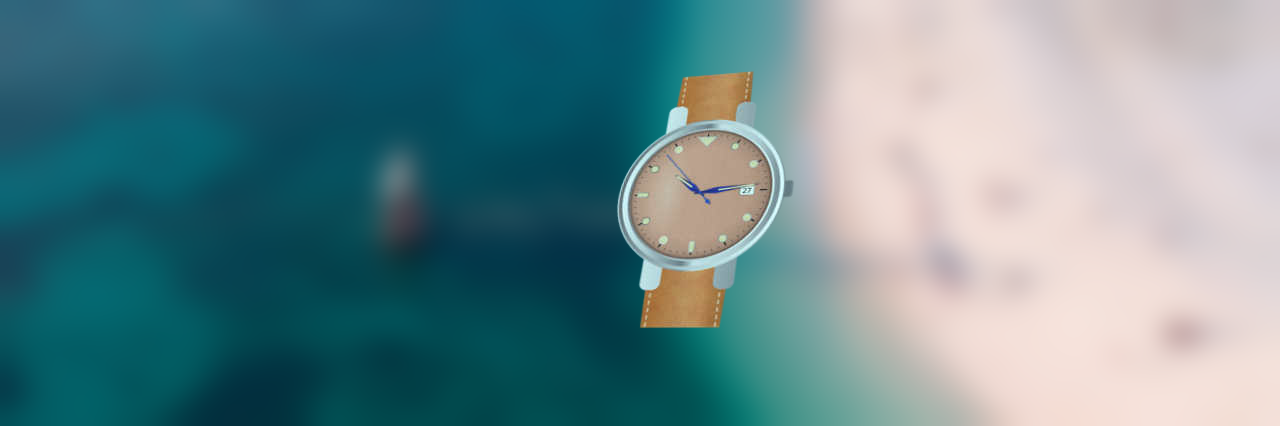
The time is **10:13:53**
